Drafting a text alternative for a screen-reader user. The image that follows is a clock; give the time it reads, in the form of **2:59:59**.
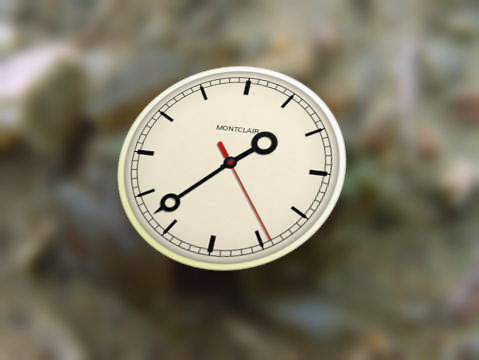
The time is **1:37:24**
